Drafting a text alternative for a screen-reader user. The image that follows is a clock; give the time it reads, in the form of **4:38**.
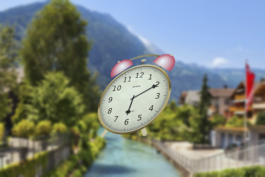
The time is **6:10**
